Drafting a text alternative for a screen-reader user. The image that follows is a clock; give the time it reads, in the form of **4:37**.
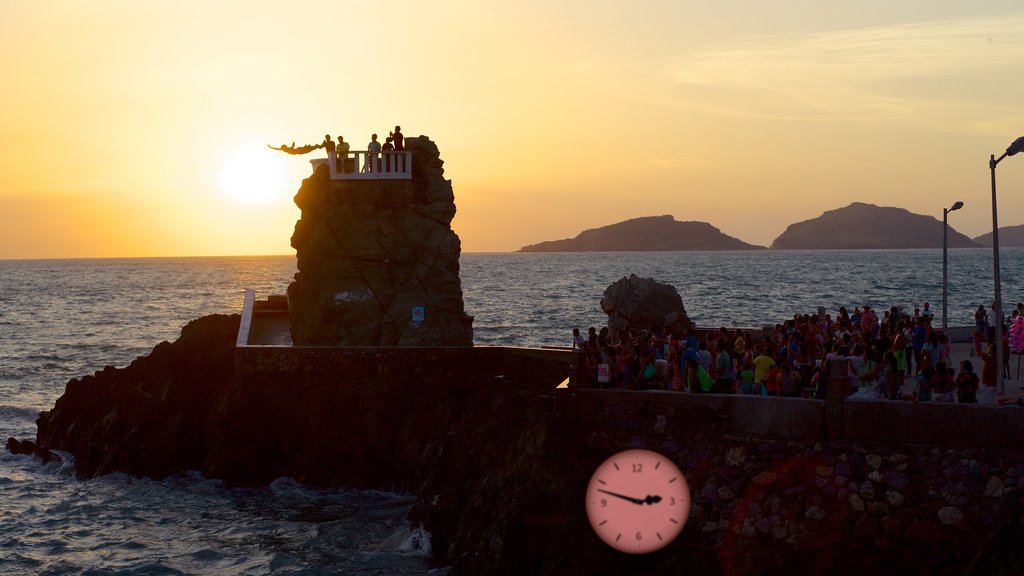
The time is **2:48**
